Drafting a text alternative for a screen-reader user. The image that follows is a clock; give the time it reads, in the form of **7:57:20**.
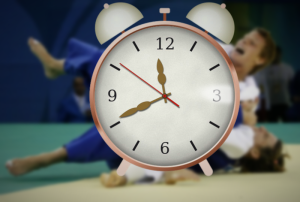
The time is **11:40:51**
